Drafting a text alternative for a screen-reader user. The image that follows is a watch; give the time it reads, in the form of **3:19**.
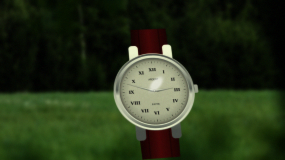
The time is **2:48**
